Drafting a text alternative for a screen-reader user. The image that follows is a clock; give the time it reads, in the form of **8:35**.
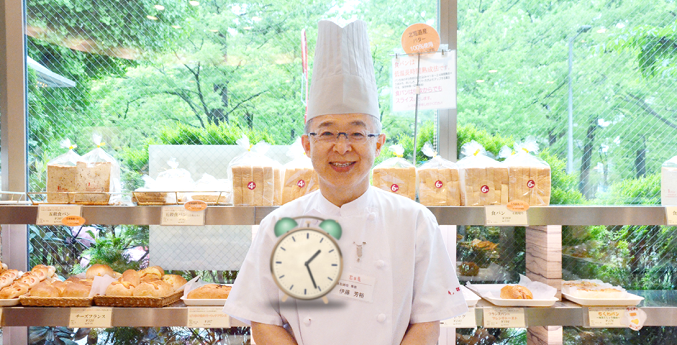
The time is **1:26**
